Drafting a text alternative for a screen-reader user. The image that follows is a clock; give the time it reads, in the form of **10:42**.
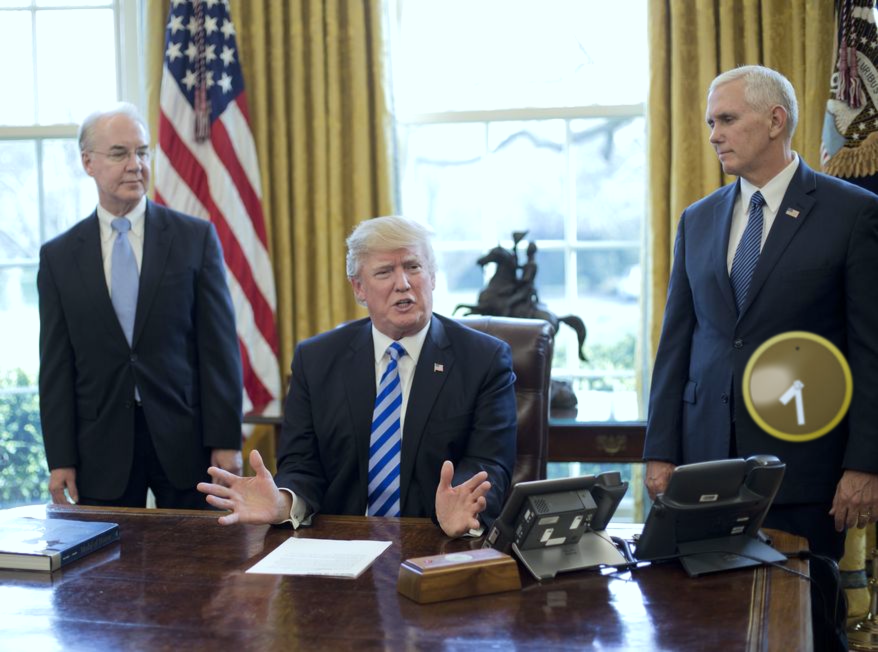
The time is **7:29**
